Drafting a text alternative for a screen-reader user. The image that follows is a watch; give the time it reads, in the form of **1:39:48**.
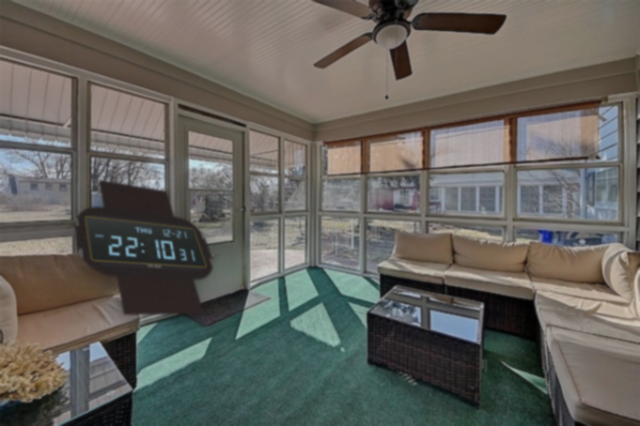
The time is **22:10:31**
